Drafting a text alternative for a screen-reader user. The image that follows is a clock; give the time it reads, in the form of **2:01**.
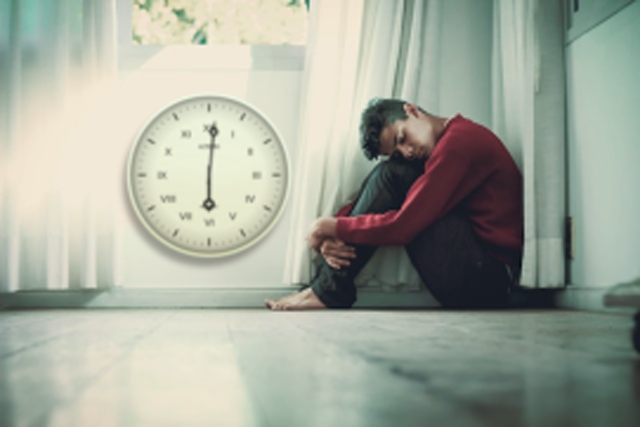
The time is **6:01**
